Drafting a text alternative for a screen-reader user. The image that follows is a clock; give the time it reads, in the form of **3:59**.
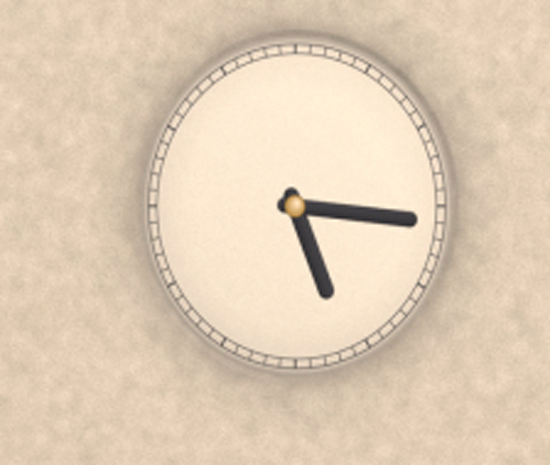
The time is **5:16**
